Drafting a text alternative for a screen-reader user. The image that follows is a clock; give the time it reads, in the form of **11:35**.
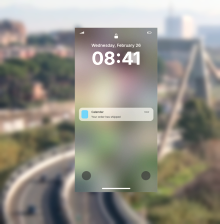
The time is **8:41**
